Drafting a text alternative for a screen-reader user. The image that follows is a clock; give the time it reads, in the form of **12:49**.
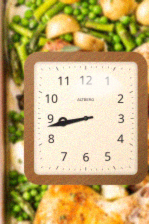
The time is **8:43**
